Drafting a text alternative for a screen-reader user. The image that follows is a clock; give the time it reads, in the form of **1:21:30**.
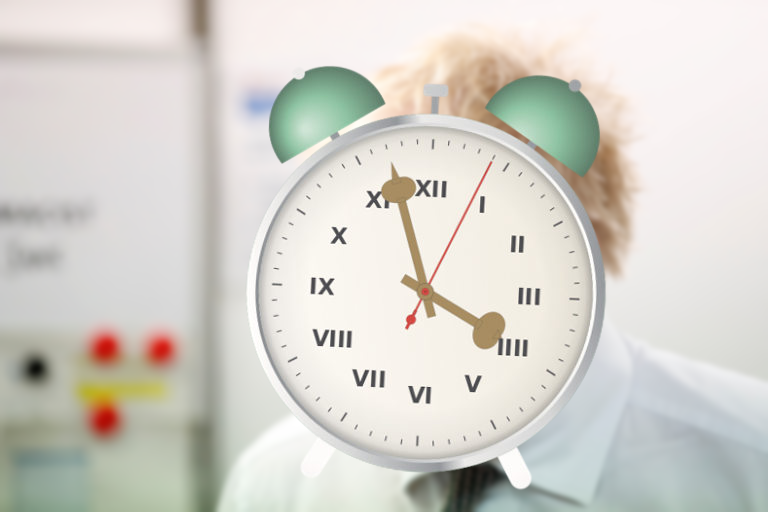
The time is **3:57:04**
